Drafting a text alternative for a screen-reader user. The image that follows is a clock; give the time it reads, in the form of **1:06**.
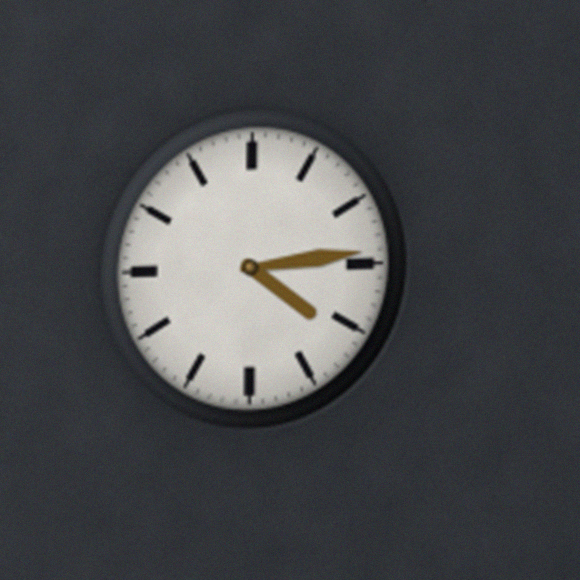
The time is **4:14**
